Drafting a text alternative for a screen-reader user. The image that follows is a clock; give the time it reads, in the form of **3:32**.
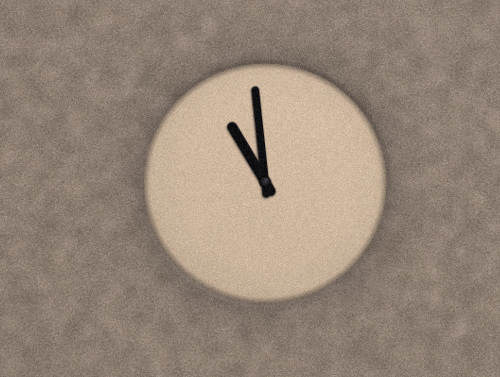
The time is **10:59**
